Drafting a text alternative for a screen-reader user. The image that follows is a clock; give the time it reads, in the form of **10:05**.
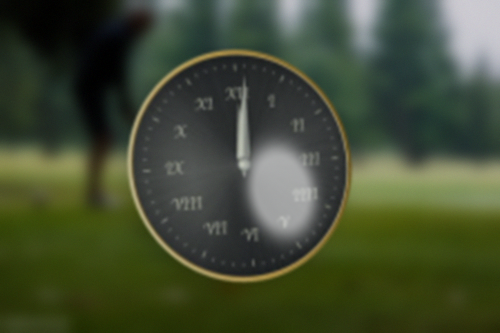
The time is **12:01**
